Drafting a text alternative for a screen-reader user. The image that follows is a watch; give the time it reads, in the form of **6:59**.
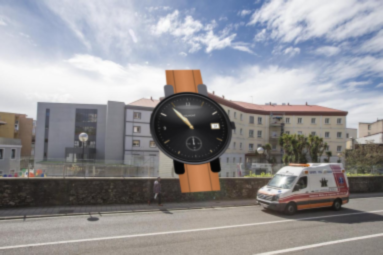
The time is **10:54**
